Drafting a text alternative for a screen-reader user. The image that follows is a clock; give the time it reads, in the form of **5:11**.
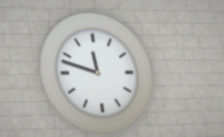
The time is **11:48**
